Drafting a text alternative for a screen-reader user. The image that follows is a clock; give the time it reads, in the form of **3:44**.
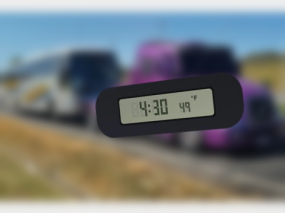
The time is **4:30**
